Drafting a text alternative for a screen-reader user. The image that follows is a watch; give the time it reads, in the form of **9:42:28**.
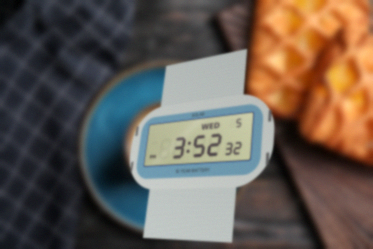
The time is **3:52:32**
